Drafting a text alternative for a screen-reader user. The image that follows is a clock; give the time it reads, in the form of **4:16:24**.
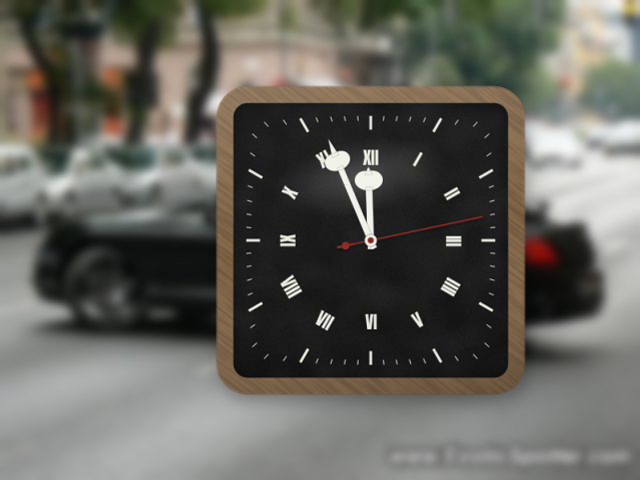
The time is **11:56:13**
